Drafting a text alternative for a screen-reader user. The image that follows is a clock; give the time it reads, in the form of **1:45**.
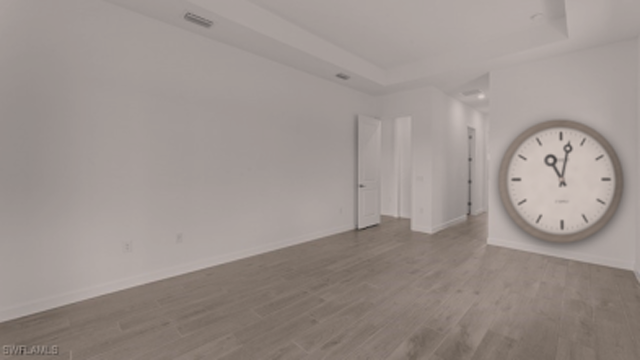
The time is **11:02**
